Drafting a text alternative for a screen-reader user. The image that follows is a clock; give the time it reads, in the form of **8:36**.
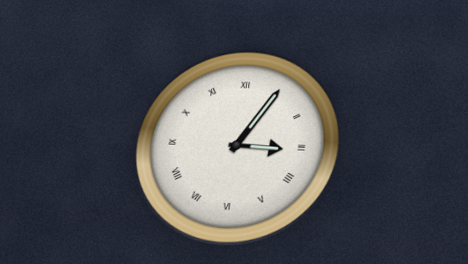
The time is **3:05**
